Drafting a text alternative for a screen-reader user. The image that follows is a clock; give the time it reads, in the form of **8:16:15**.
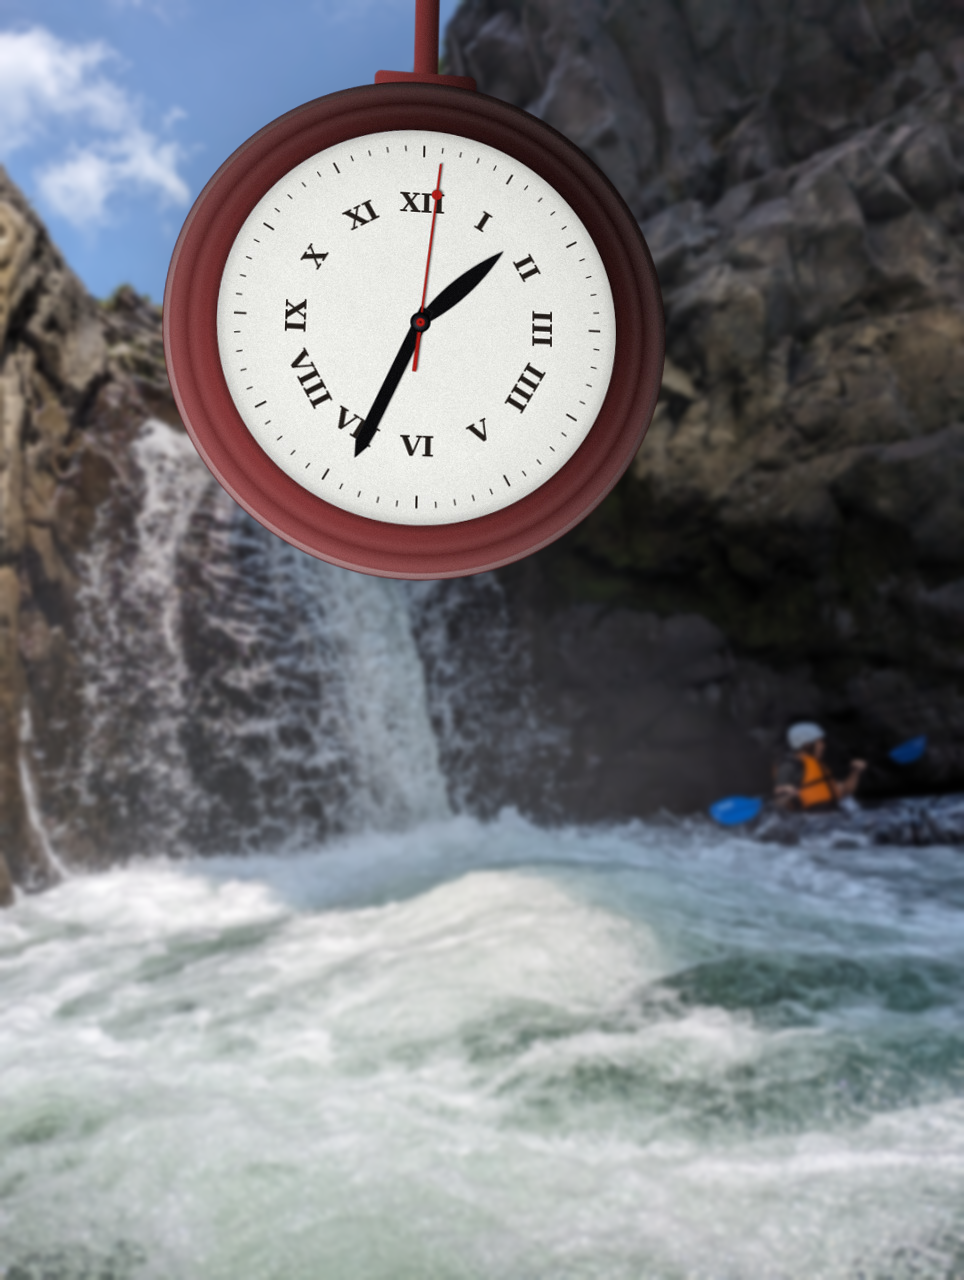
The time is **1:34:01**
